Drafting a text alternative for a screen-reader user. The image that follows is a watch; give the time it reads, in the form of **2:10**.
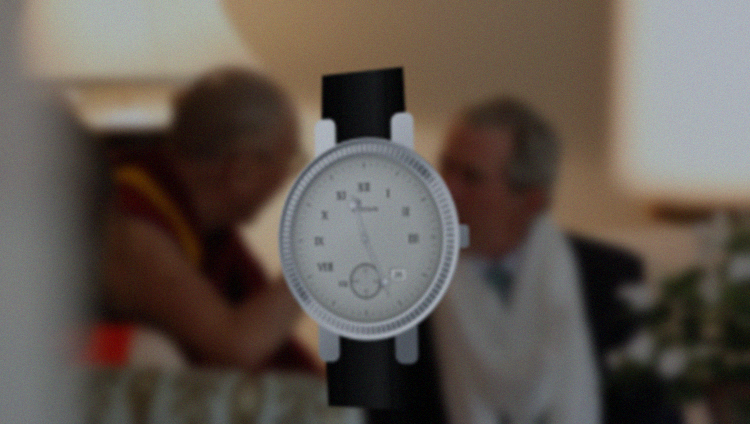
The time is **11:26**
